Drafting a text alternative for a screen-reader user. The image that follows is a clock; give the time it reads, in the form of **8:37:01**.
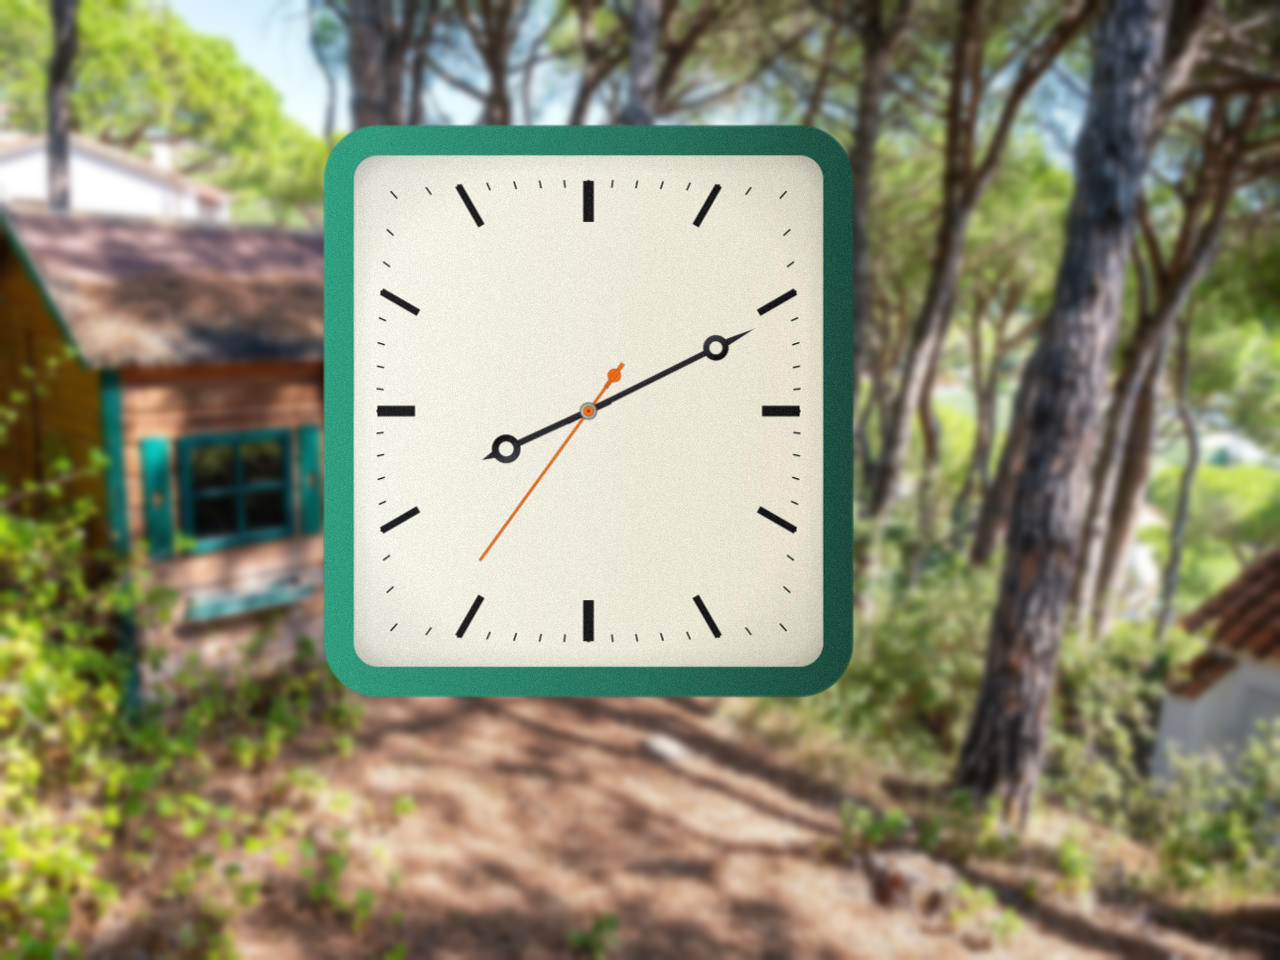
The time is **8:10:36**
